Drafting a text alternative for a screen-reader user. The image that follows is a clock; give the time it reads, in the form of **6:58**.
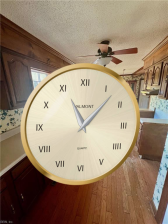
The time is **11:07**
